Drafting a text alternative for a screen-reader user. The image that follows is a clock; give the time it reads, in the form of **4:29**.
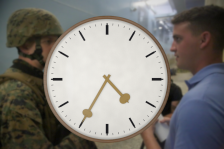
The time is **4:35**
